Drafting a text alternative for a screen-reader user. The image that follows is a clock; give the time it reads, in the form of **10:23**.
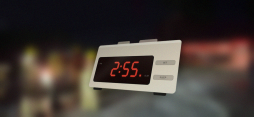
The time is **2:55**
